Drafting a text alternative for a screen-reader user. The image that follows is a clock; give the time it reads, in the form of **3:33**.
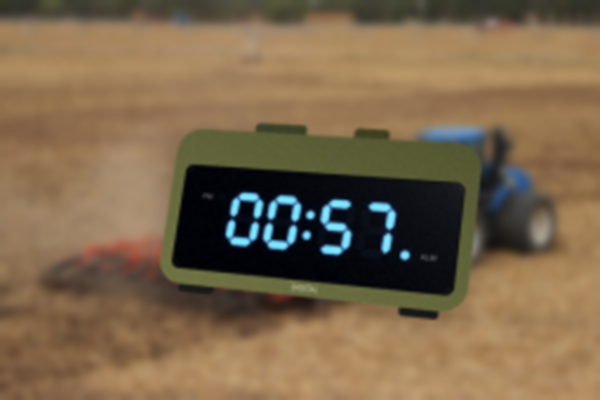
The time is **0:57**
